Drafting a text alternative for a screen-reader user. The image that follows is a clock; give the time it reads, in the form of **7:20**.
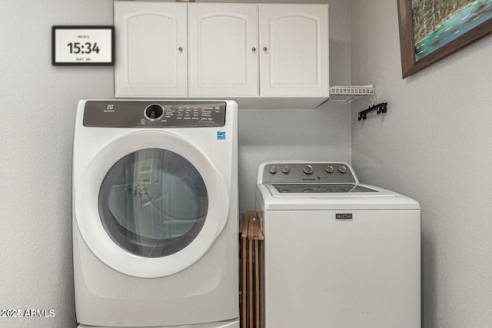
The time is **15:34**
